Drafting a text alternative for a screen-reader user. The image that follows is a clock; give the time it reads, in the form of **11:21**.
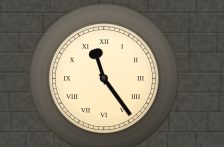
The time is **11:24**
